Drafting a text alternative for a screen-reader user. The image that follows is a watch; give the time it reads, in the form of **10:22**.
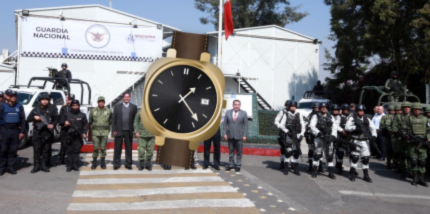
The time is **1:23**
